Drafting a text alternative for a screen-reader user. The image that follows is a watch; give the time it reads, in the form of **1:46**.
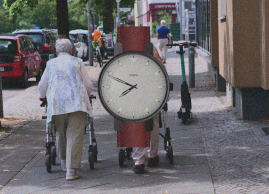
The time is **7:49**
